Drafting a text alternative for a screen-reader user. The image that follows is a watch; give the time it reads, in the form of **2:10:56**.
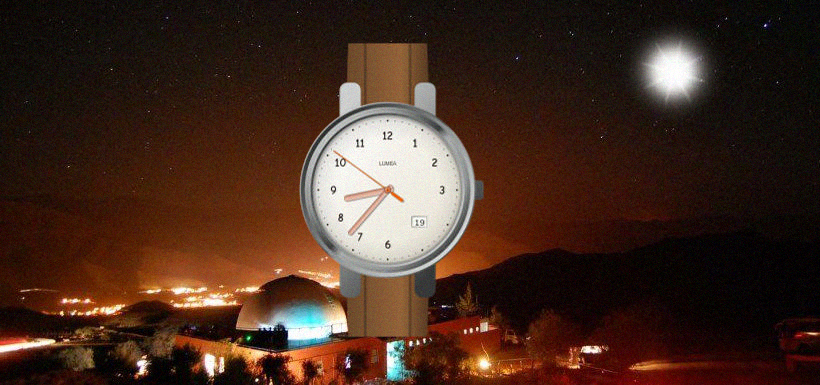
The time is **8:36:51**
